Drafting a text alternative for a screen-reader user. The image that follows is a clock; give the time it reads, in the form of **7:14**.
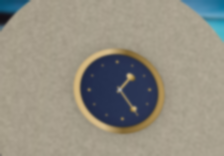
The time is **1:25**
